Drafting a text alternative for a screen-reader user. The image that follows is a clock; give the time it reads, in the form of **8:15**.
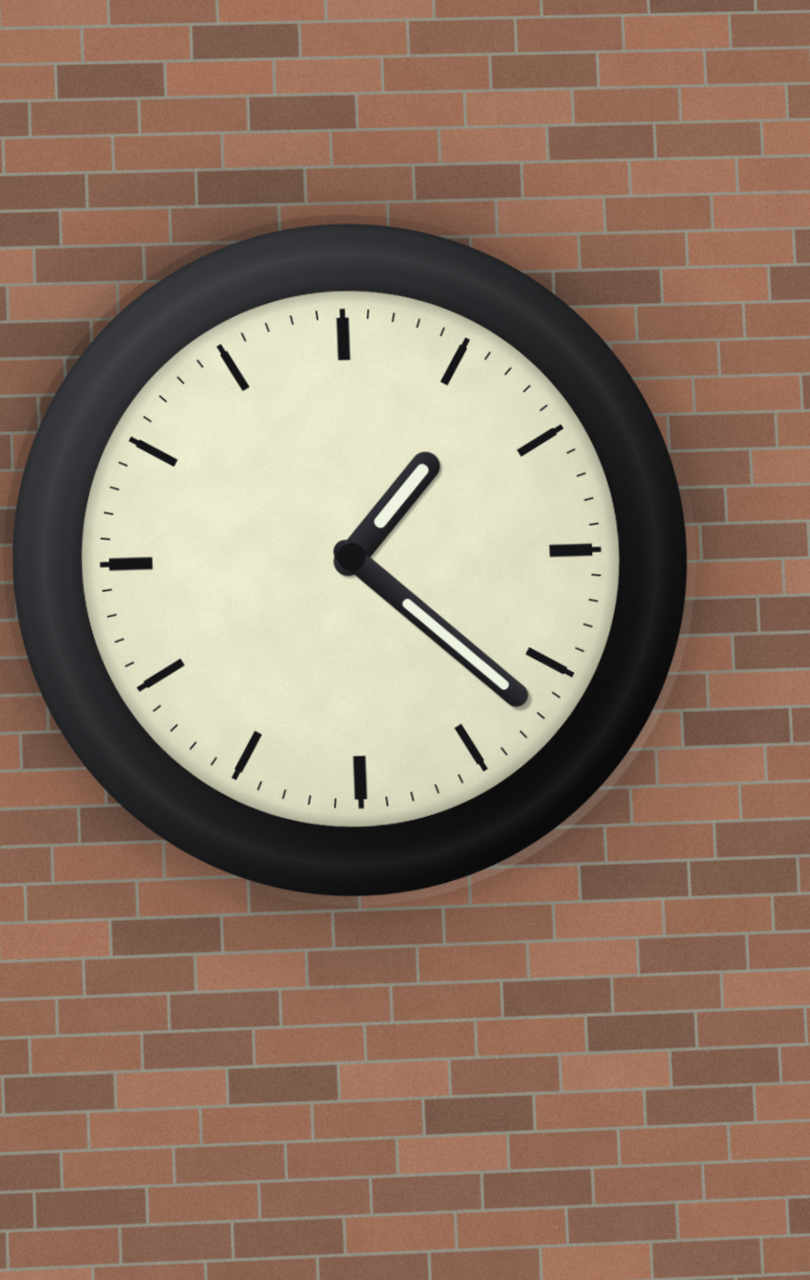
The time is **1:22**
